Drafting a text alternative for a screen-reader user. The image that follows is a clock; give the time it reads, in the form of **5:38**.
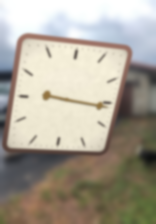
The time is **9:16**
